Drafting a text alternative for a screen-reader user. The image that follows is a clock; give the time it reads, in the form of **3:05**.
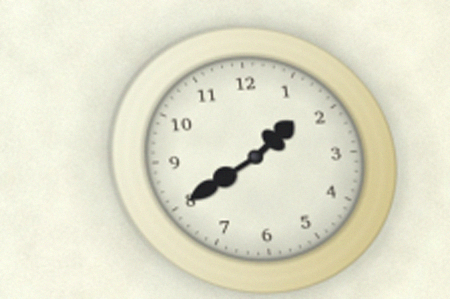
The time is **1:40**
